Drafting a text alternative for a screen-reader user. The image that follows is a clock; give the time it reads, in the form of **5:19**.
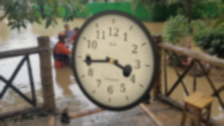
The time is **3:44**
